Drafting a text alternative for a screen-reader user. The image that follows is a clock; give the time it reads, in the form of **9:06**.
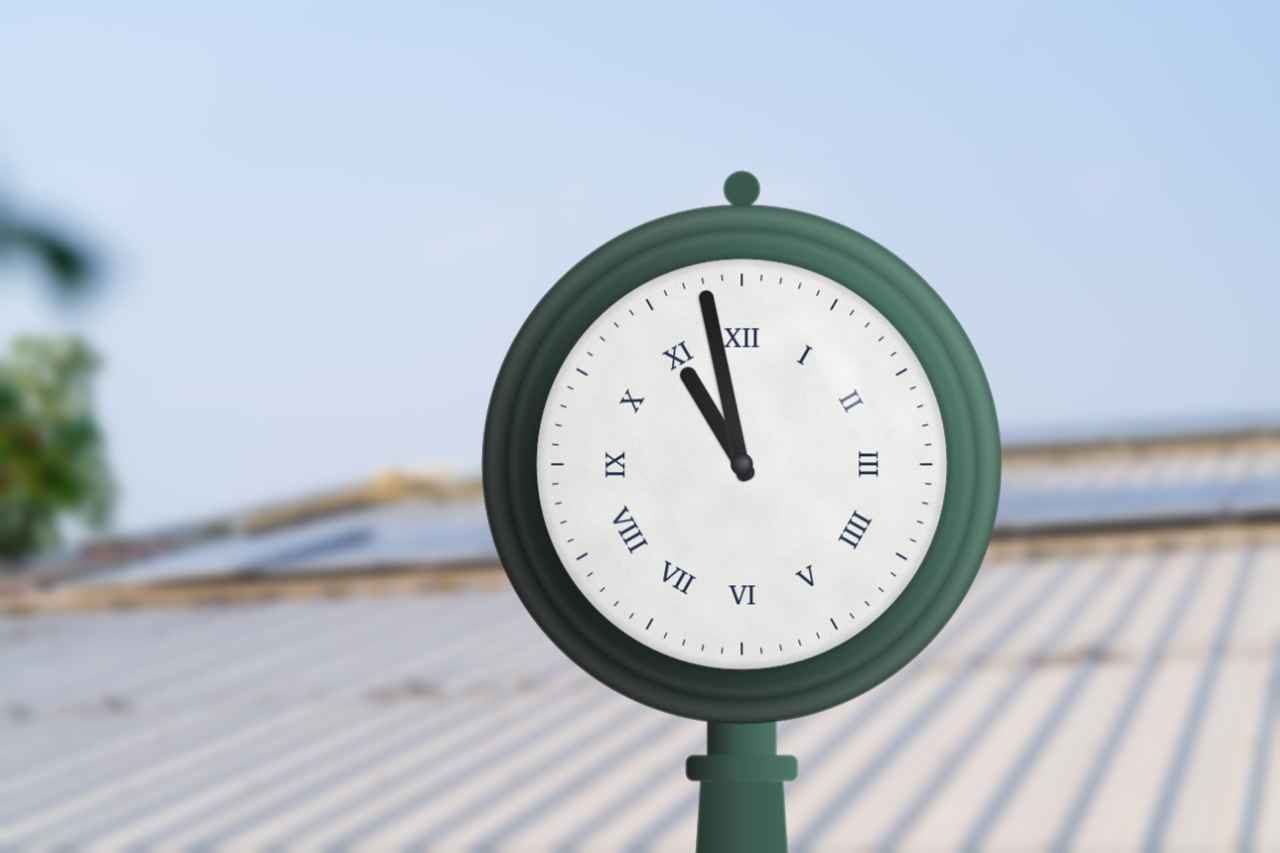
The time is **10:58**
